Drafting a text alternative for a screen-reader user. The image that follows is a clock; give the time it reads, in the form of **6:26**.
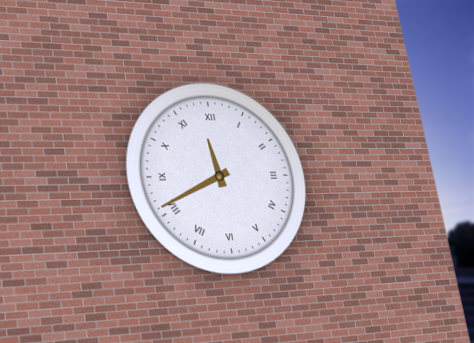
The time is **11:41**
